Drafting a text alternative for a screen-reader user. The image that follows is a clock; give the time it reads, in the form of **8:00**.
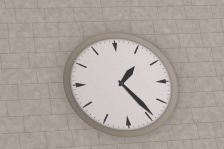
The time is **1:24**
